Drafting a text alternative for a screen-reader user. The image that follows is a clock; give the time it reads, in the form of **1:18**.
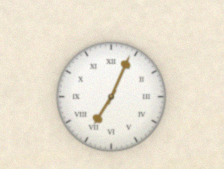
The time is **7:04**
